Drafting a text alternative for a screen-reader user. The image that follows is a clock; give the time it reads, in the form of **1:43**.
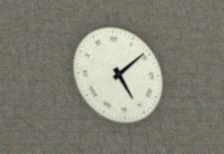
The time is **5:09**
